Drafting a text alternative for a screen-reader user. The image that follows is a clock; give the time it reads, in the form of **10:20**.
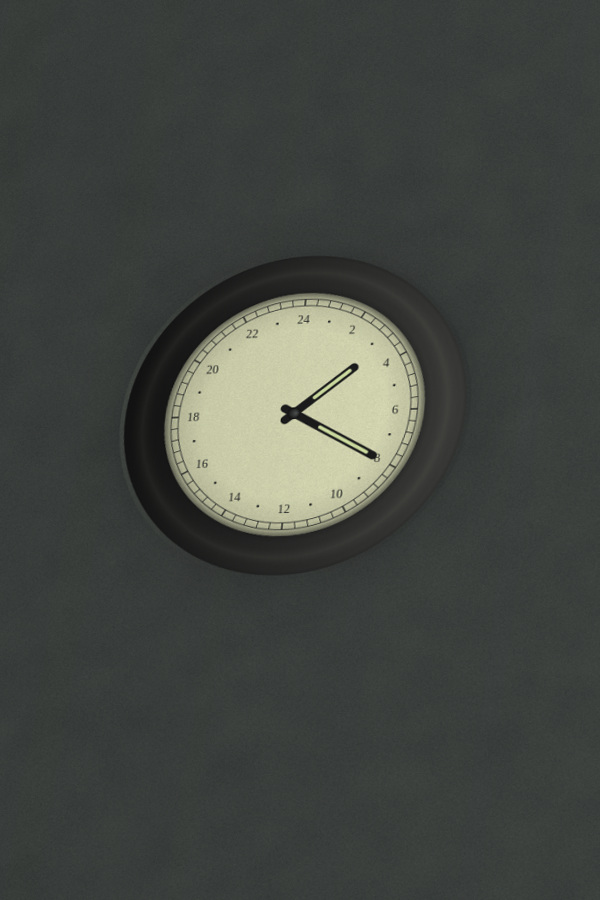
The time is **3:20**
